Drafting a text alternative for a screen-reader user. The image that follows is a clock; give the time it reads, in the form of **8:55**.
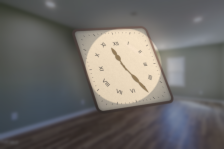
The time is **11:25**
